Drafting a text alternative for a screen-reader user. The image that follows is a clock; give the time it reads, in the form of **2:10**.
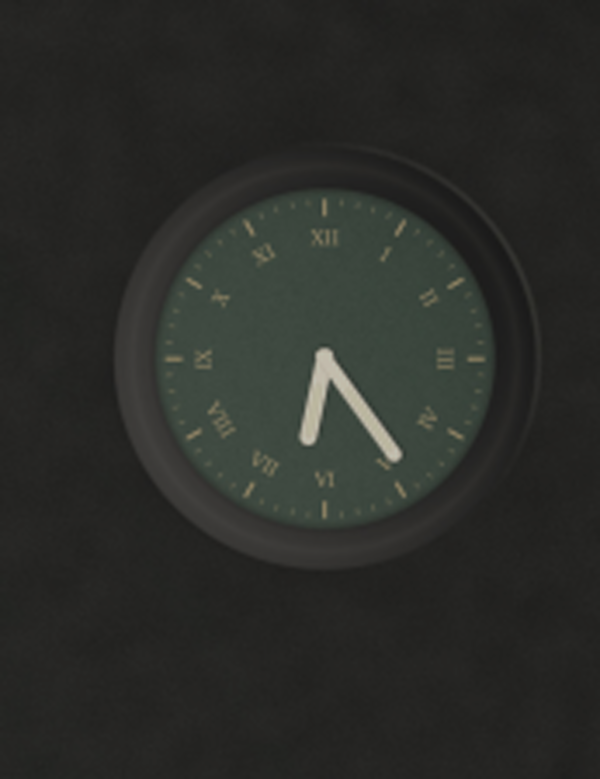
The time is **6:24**
